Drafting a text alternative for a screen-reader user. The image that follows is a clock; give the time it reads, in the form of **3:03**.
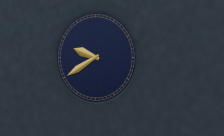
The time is **9:40**
